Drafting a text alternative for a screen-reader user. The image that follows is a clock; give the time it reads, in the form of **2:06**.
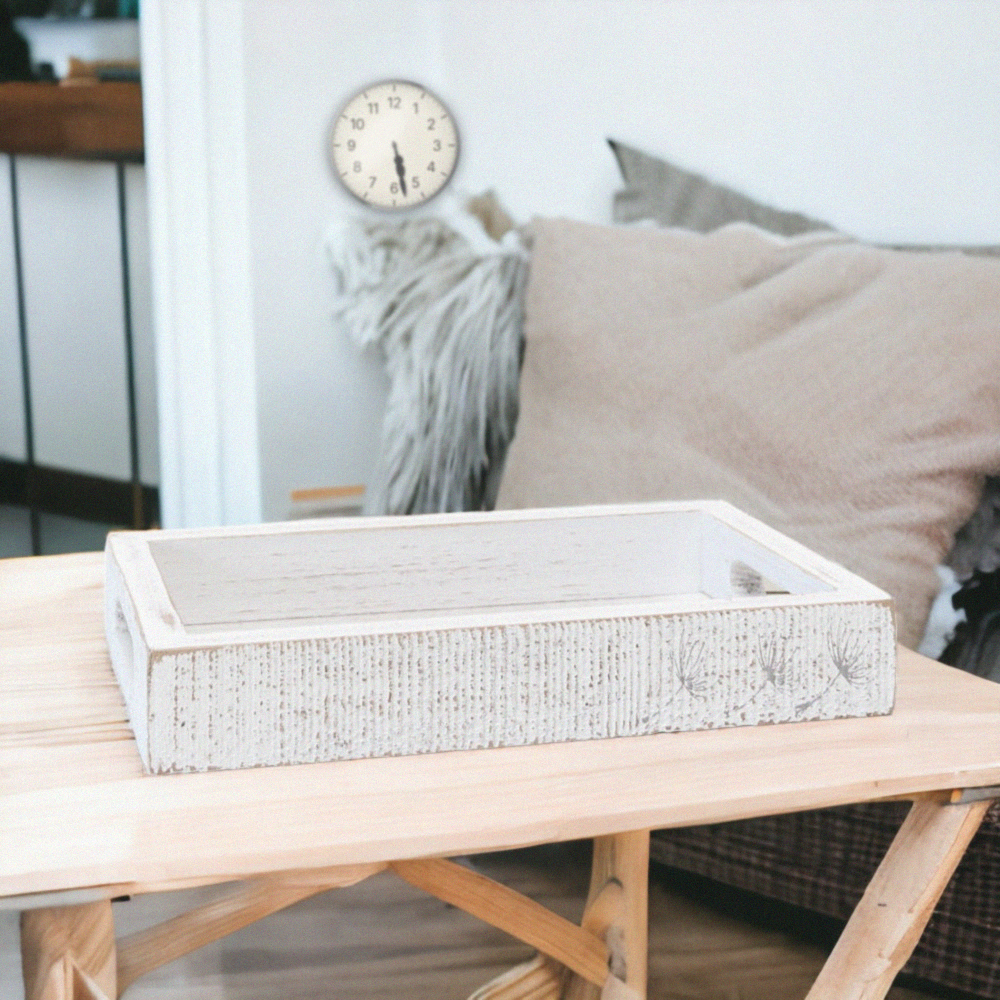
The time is **5:28**
